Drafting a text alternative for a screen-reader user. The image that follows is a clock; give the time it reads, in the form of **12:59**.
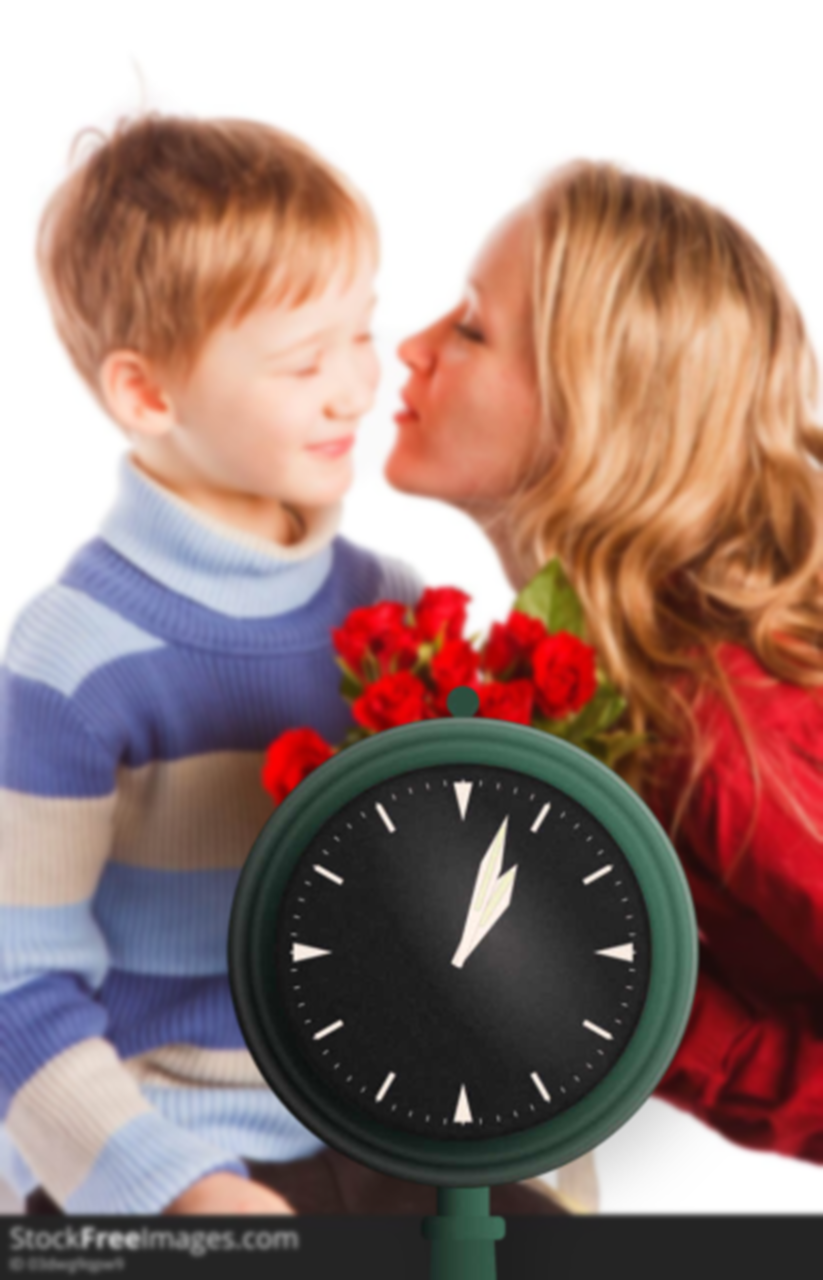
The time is **1:03**
